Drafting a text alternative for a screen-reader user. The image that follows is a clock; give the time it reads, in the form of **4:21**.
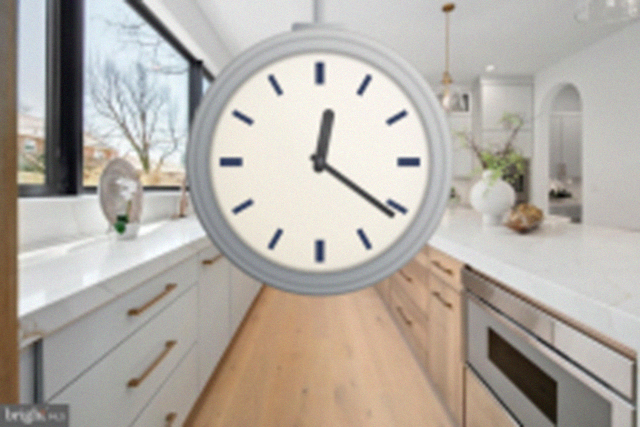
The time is **12:21**
